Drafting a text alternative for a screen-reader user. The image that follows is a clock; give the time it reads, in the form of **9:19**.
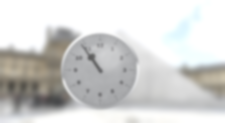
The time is **10:54**
